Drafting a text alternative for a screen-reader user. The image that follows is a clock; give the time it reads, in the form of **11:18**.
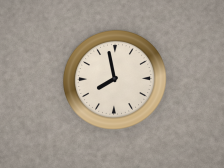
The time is **7:58**
